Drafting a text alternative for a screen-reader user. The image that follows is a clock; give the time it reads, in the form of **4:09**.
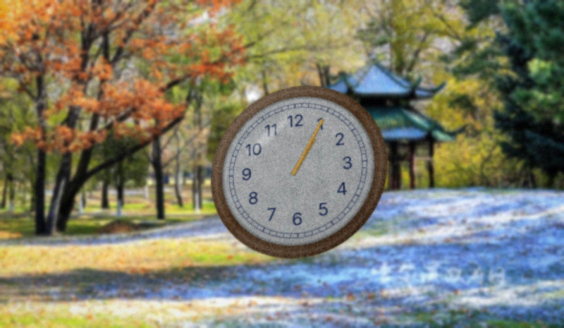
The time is **1:05**
